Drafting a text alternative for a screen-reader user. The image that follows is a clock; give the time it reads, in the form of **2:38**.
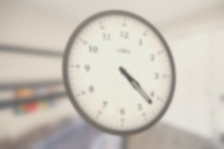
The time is **4:22**
